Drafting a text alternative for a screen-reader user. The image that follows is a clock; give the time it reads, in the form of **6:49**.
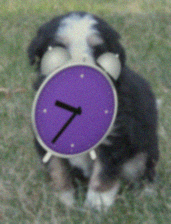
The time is **9:36**
